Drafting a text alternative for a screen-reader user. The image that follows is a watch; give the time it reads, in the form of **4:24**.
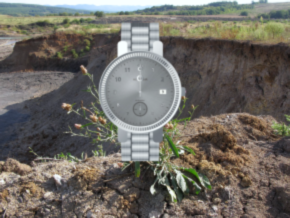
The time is **12:00**
